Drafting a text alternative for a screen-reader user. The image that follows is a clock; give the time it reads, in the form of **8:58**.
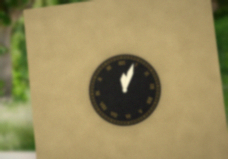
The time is **12:04**
